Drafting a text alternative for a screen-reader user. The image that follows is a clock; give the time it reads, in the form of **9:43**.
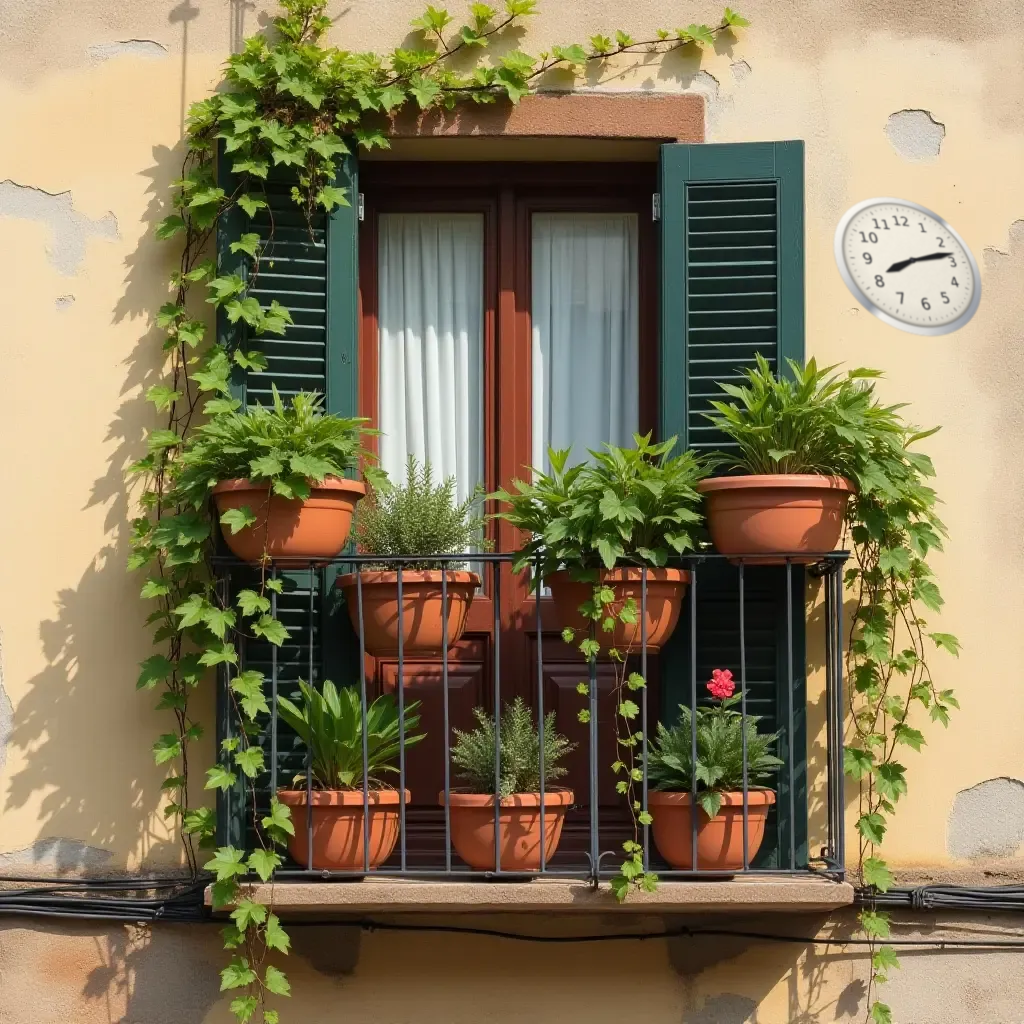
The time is **8:13**
